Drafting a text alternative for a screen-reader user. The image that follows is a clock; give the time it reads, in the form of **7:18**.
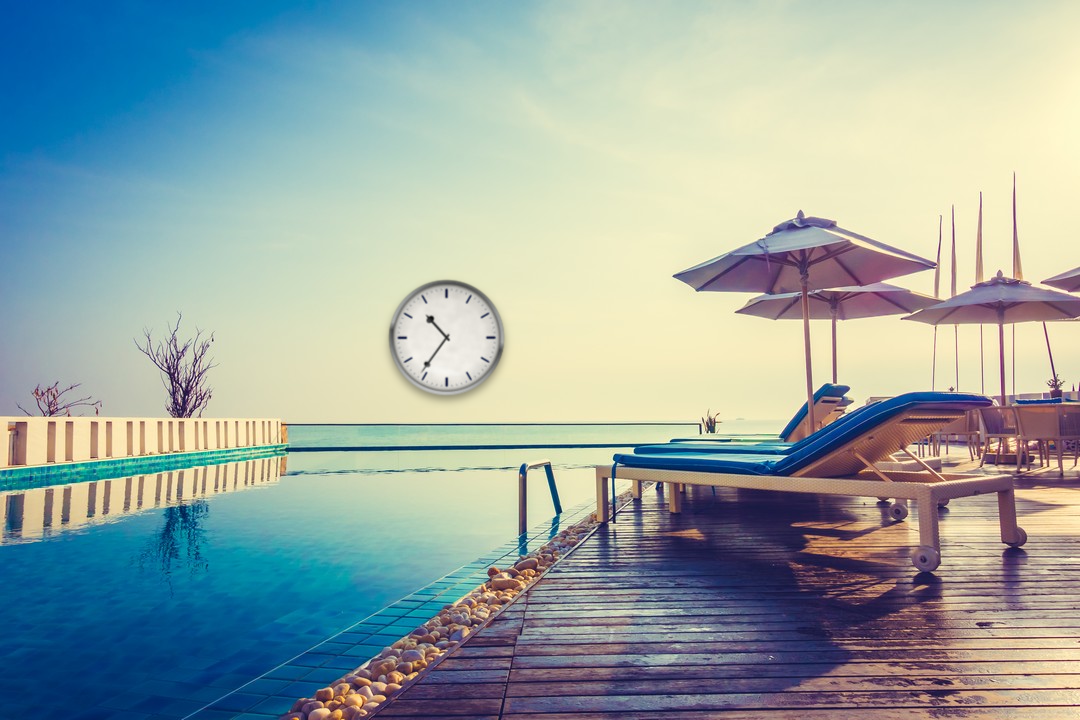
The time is **10:36**
